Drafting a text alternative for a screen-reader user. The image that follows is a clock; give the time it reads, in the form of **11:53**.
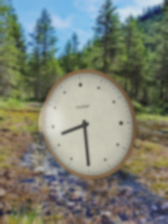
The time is **8:30**
